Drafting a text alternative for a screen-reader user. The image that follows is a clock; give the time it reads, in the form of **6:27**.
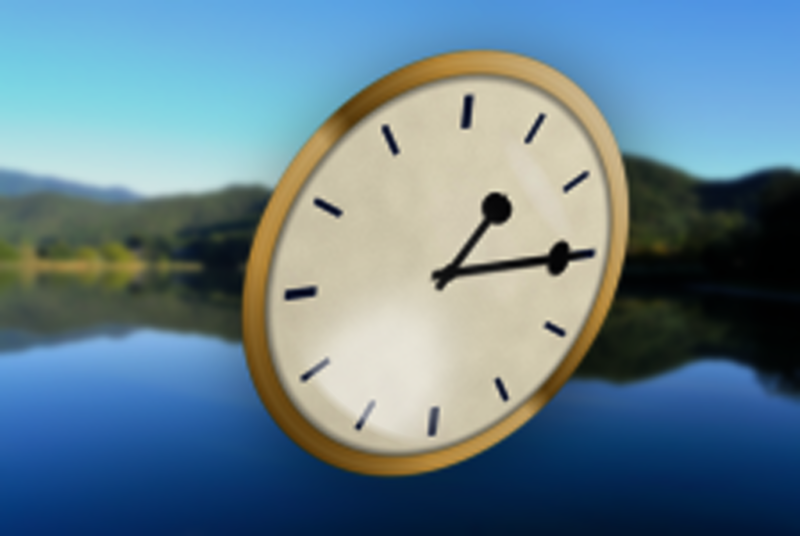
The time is **1:15**
